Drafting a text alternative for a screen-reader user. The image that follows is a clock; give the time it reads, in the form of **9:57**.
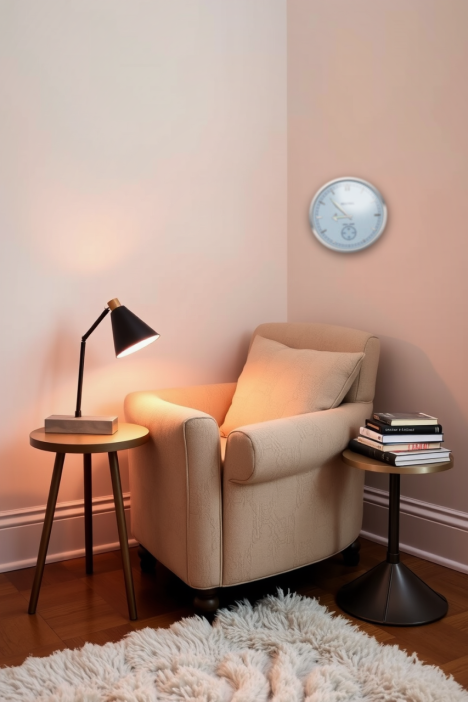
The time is **8:53**
